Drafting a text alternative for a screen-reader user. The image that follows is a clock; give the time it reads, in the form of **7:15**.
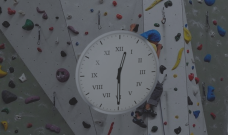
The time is **12:30**
